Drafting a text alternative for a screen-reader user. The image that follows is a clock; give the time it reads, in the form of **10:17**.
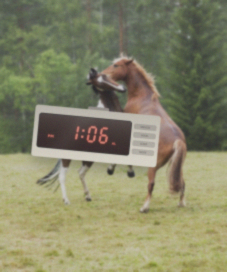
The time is **1:06**
